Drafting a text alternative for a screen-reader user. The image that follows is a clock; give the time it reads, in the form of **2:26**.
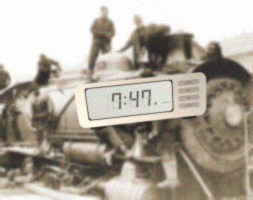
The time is **7:47**
